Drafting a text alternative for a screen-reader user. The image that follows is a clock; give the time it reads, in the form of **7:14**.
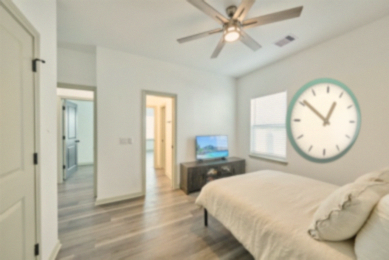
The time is **12:51**
